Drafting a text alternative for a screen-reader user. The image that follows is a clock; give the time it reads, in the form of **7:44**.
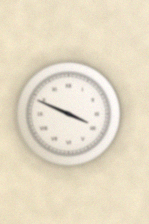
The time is **3:49**
